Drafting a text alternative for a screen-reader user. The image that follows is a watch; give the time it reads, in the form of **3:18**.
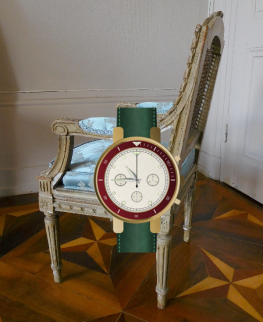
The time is **10:45**
